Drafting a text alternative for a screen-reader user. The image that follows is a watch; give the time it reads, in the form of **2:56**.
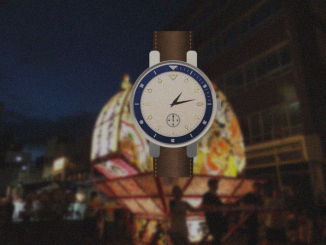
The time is **1:13**
